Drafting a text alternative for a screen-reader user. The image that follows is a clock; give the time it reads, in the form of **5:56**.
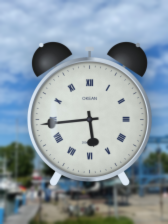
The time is **5:44**
